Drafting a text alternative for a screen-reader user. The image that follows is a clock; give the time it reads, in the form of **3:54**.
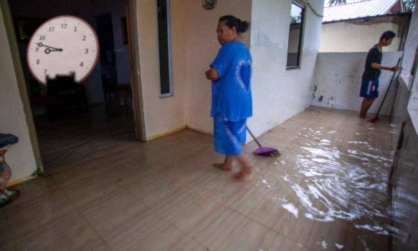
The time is **8:47**
